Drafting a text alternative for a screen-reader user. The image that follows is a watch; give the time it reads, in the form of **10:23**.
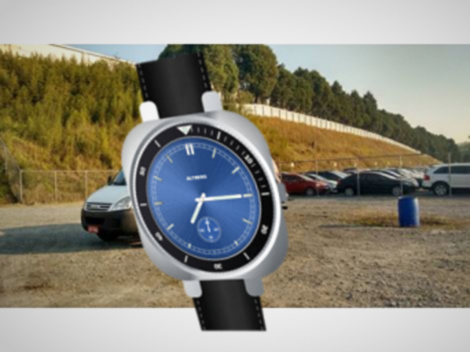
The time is **7:15**
